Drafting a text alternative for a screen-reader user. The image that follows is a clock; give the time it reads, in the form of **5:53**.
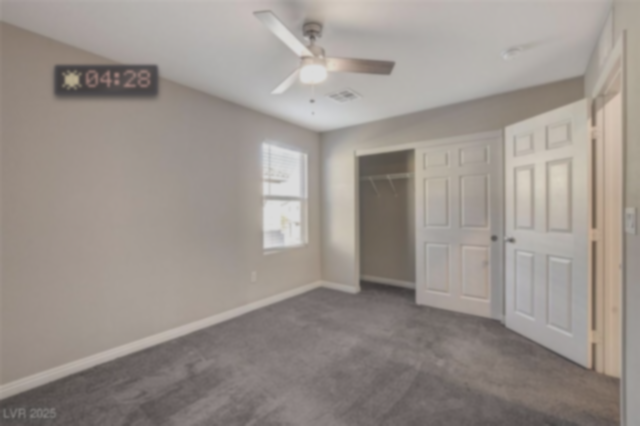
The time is **4:28**
